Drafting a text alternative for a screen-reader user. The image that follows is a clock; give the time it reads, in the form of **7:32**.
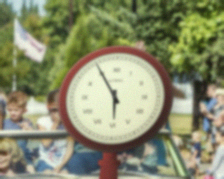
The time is **5:55**
